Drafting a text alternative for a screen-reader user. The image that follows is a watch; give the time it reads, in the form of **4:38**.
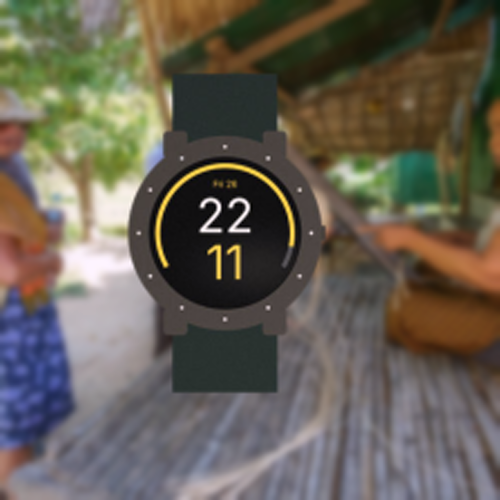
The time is **22:11**
